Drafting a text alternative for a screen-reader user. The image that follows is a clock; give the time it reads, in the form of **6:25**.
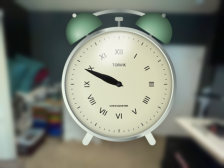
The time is **9:49**
